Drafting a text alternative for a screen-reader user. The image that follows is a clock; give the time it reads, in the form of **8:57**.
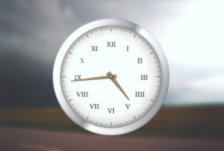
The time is **4:44**
